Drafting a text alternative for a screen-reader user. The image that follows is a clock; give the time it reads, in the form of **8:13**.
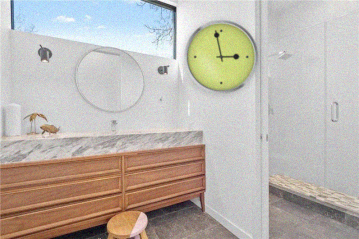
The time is **2:58**
